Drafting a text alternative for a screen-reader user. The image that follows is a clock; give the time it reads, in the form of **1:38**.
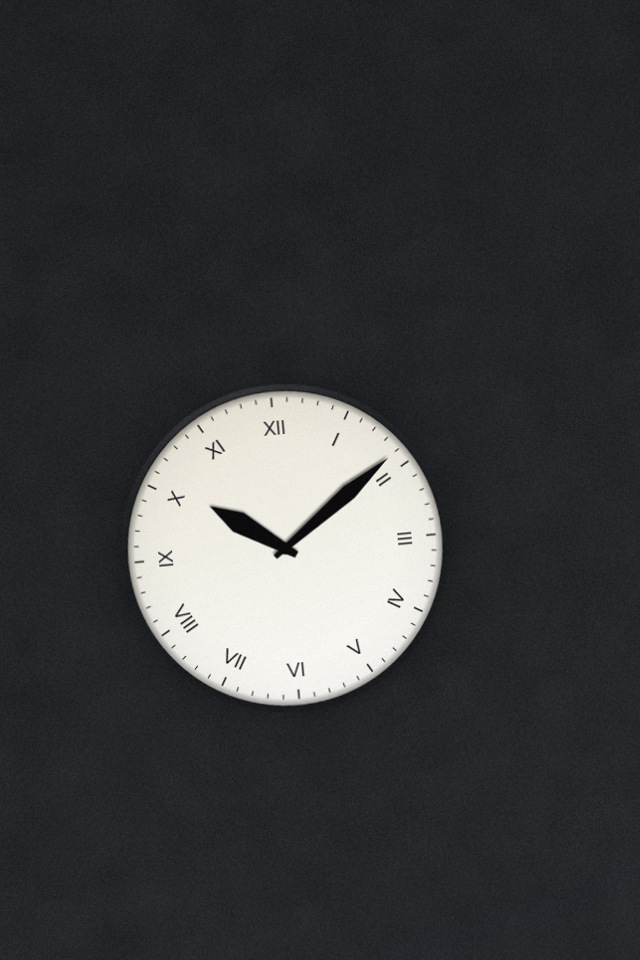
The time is **10:09**
